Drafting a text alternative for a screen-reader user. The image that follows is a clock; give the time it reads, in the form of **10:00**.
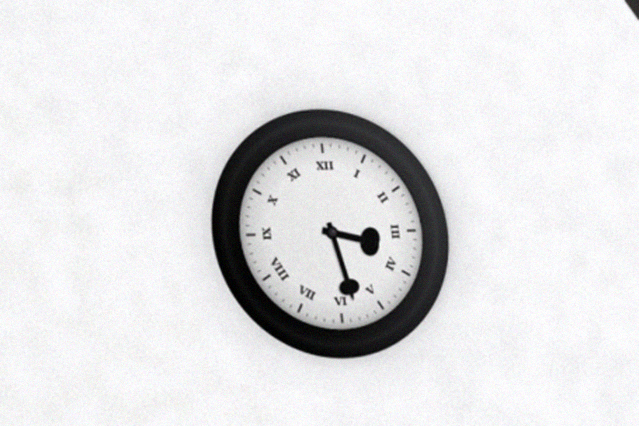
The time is **3:28**
